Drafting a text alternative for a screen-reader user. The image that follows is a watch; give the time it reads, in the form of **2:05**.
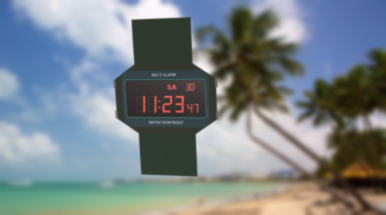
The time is **11:23**
